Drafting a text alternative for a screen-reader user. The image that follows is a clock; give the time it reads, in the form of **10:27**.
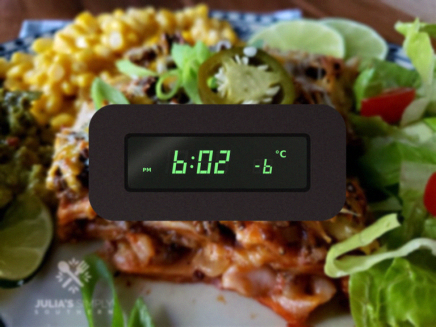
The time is **6:02**
